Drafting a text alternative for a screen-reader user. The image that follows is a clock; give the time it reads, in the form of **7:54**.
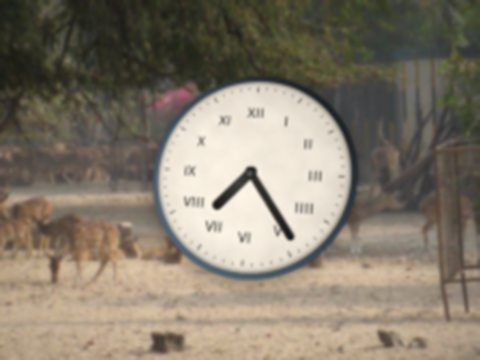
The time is **7:24**
